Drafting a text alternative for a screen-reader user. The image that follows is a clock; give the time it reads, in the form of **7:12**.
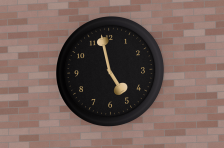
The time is **4:58**
